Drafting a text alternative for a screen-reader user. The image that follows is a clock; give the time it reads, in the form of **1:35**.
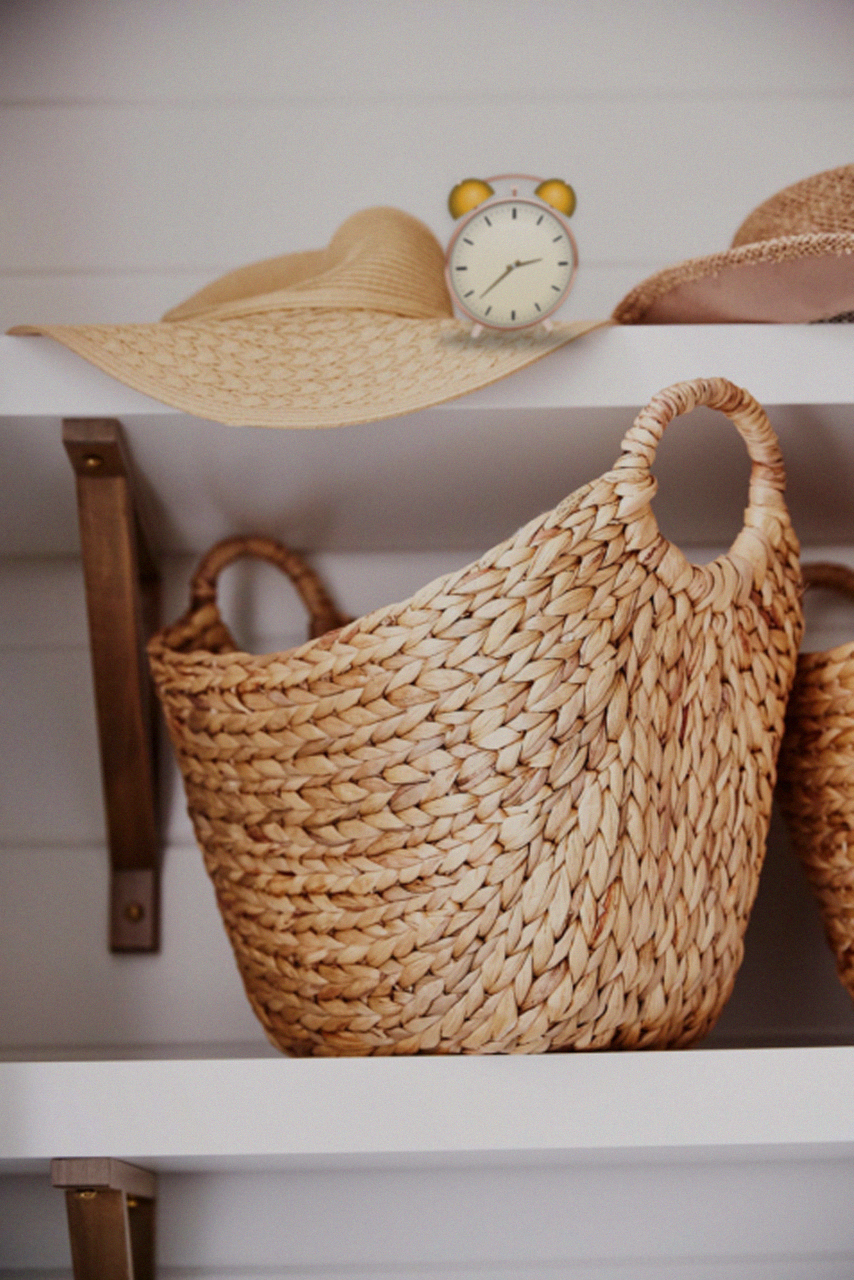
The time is **2:38**
